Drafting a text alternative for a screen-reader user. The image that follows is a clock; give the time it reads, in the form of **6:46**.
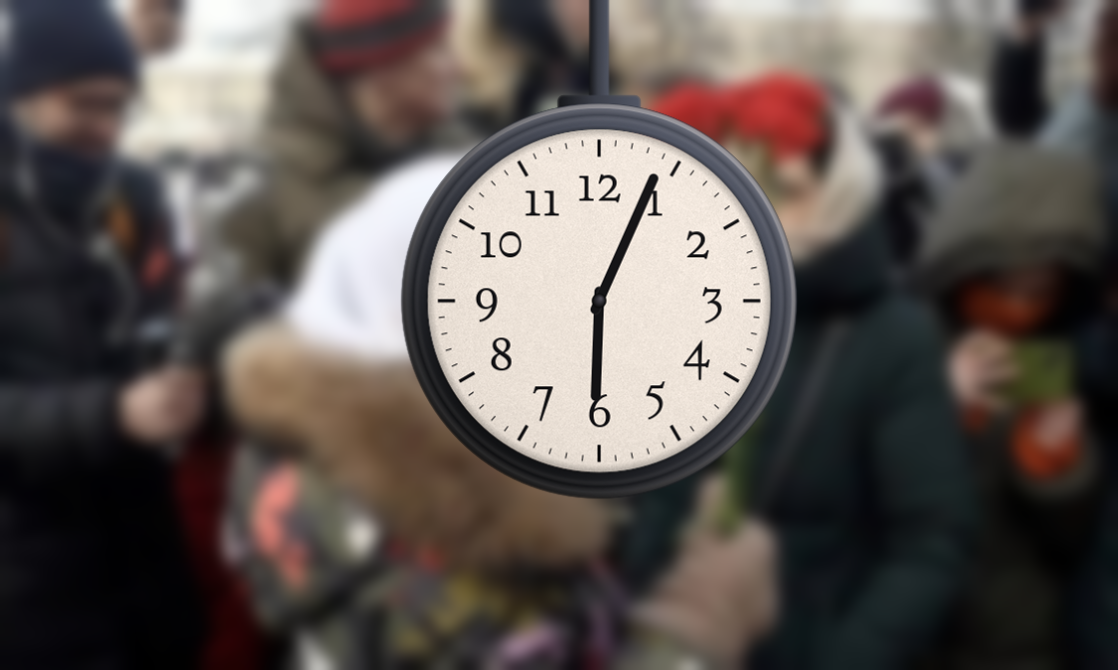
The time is **6:04**
